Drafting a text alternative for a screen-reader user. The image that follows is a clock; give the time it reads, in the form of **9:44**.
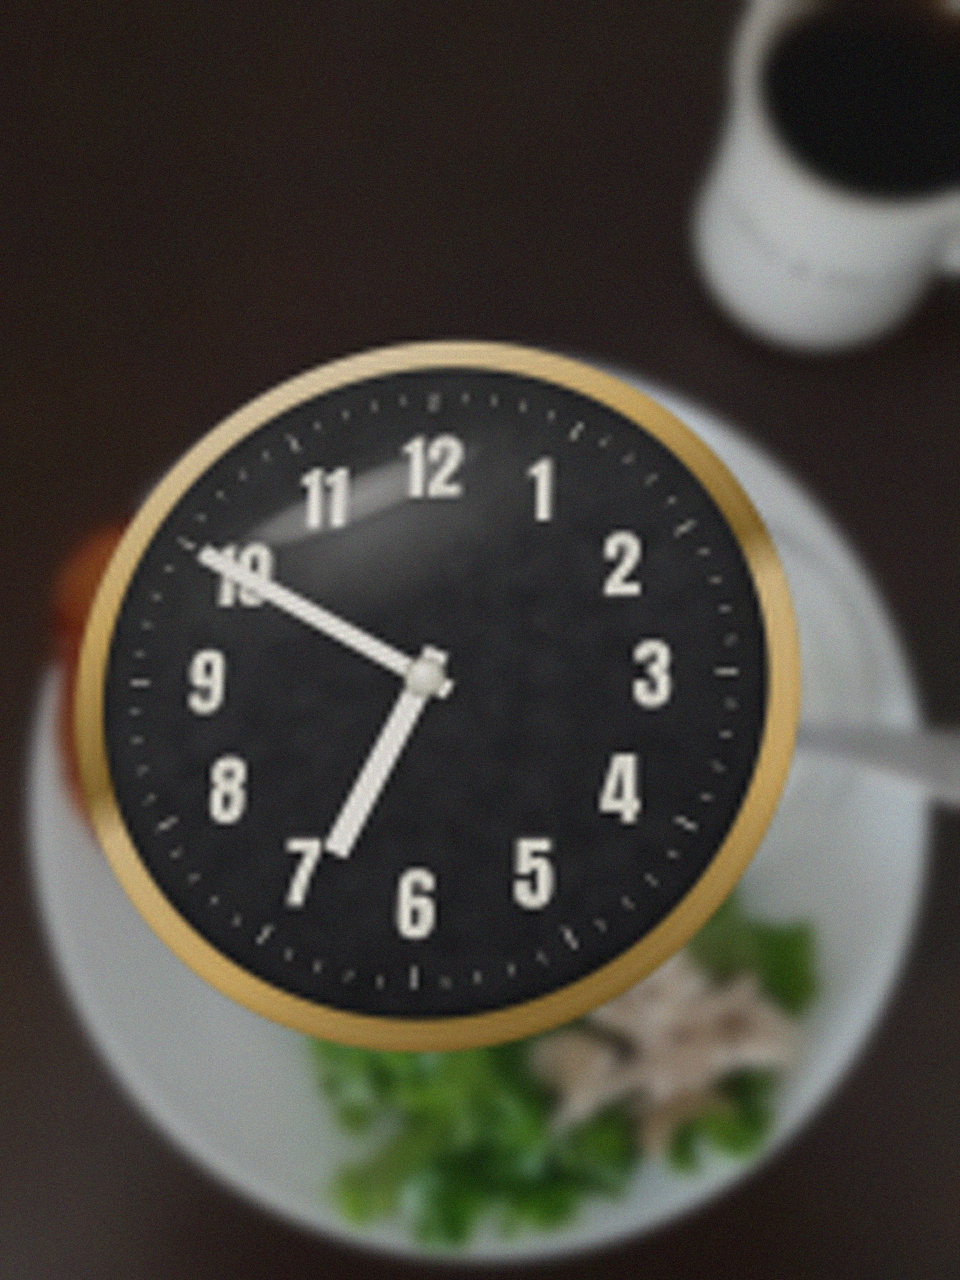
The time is **6:50**
